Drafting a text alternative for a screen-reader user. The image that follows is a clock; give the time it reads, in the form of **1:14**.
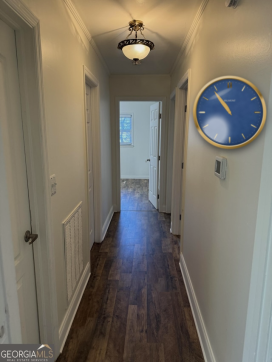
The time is **10:54**
